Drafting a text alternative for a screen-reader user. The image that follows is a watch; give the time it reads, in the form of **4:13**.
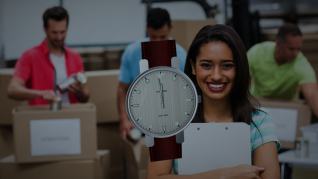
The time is **11:59**
